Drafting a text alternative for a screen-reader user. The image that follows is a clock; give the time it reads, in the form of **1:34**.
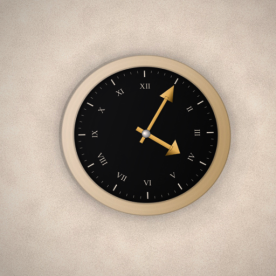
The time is **4:05**
